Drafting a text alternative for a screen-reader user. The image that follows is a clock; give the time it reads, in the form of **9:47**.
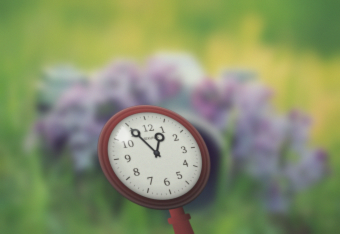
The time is **12:55**
